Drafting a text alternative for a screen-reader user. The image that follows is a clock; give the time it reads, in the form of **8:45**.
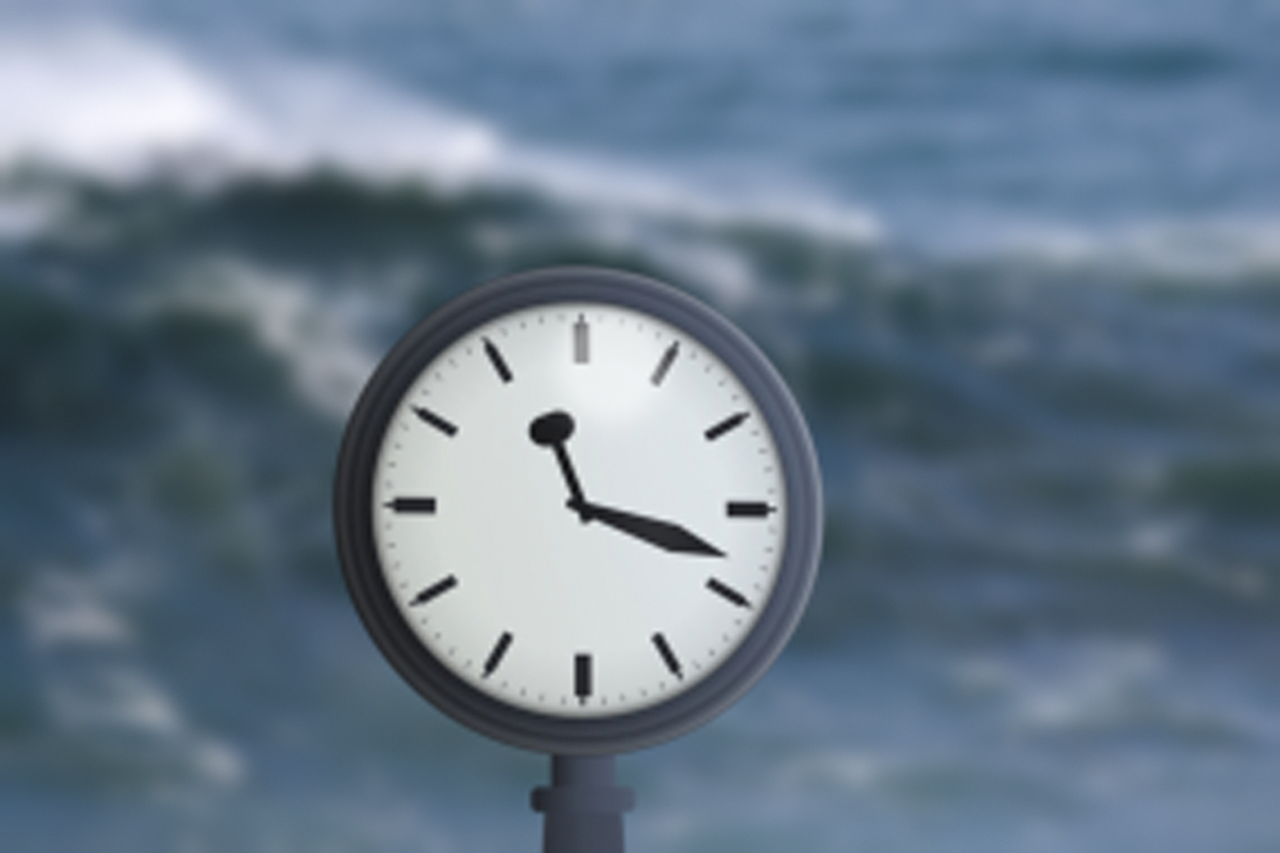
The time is **11:18**
